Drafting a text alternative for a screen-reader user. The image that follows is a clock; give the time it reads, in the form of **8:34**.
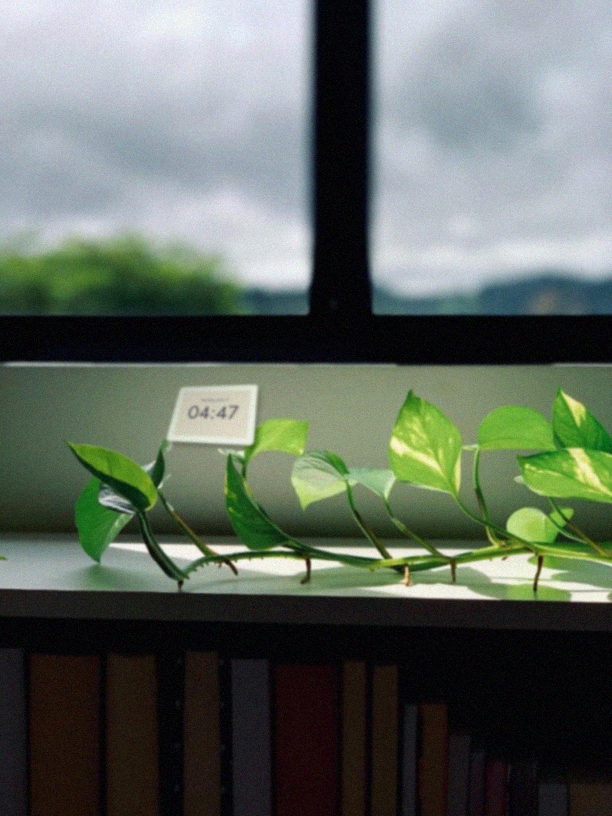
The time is **4:47**
